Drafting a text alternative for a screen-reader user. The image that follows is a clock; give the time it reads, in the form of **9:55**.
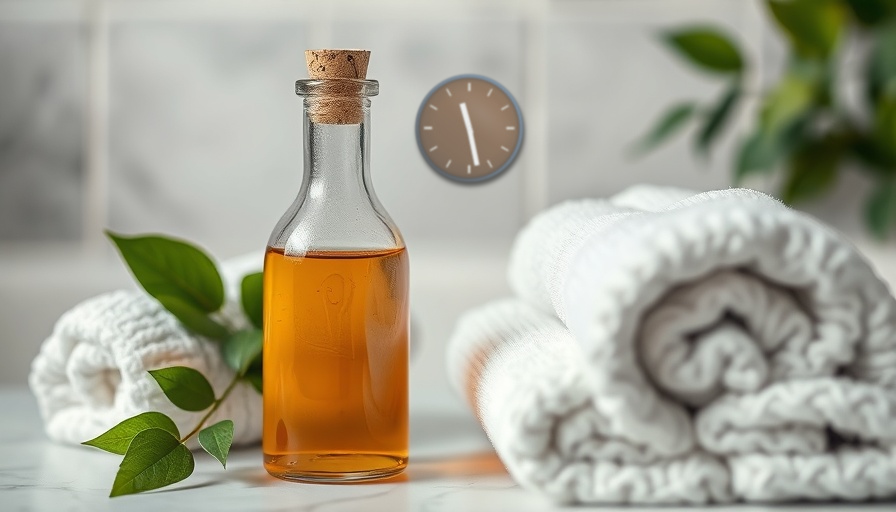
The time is **11:28**
